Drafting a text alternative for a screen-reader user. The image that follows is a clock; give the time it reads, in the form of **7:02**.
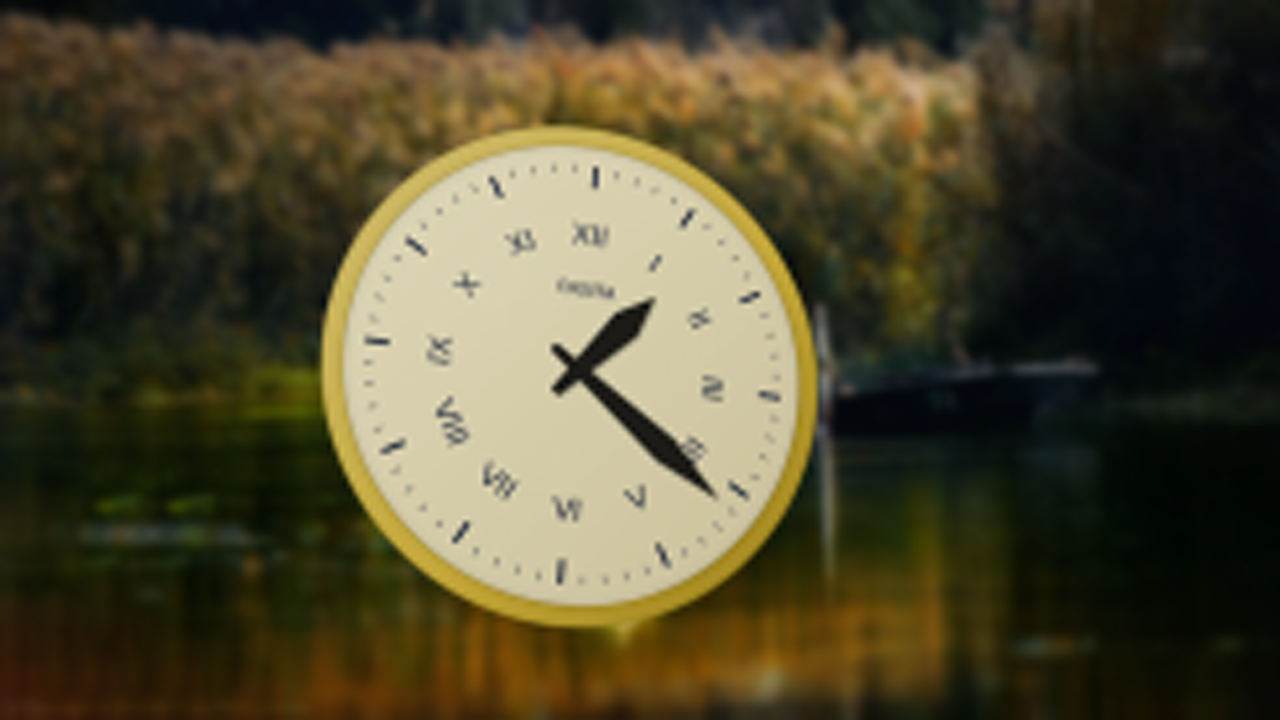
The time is **1:21**
